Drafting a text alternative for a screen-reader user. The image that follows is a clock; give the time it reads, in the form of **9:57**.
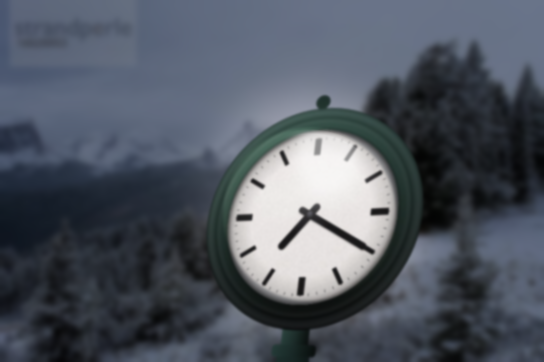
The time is **7:20**
